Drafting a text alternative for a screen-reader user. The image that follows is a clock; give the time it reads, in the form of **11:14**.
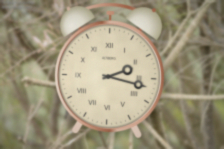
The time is **2:17**
